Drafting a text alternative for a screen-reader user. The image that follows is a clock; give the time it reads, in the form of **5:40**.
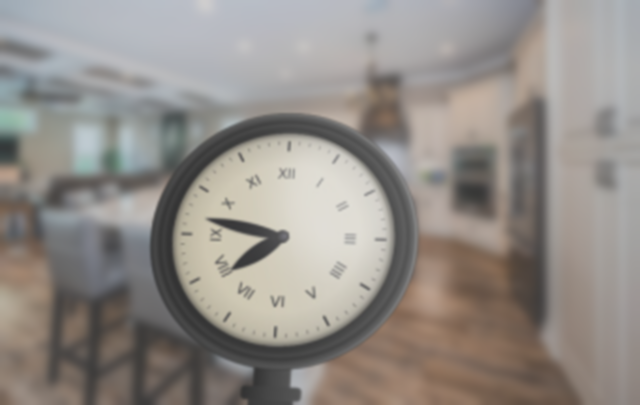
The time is **7:47**
